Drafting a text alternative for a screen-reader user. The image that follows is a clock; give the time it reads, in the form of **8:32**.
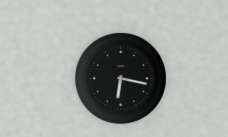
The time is **6:17**
